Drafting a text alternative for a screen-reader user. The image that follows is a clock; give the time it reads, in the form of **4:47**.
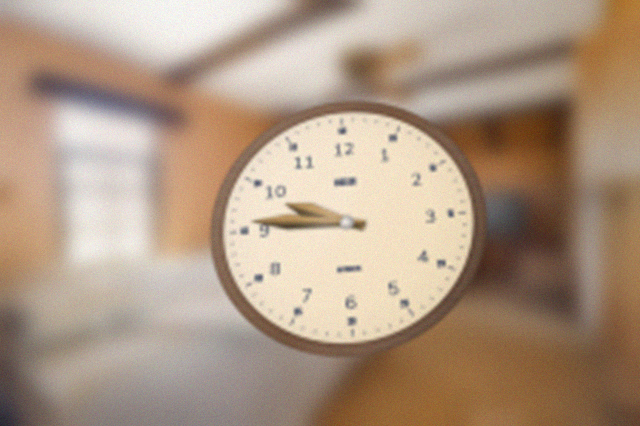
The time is **9:46**
